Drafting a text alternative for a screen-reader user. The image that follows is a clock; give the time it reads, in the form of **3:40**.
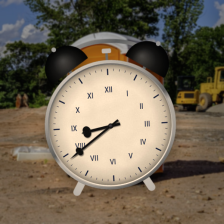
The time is **8:39**
